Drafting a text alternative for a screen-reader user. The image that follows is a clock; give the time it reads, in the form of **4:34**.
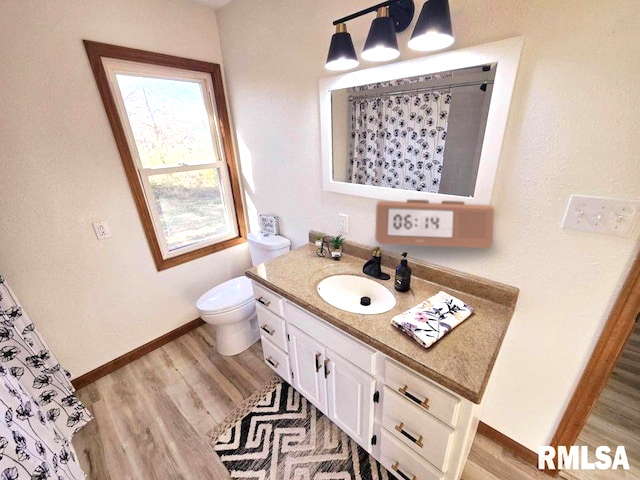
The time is **6:14**
